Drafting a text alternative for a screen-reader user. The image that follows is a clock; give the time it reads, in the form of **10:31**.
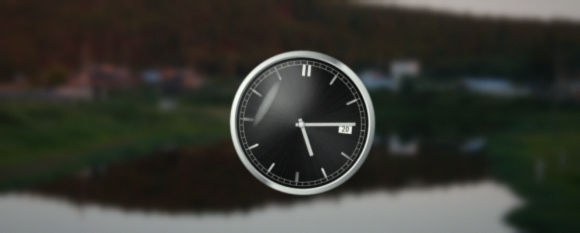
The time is **5:14**
